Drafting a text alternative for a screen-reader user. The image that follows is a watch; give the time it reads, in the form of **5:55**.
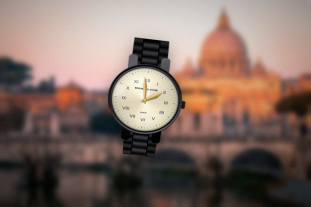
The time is **1:59**
